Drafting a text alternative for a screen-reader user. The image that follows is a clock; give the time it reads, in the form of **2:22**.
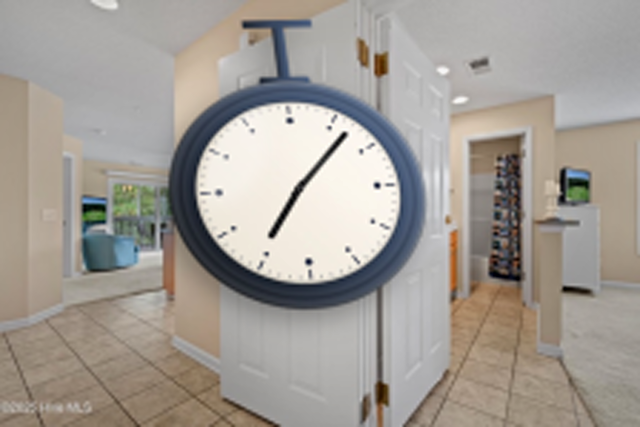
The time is **7:07**
